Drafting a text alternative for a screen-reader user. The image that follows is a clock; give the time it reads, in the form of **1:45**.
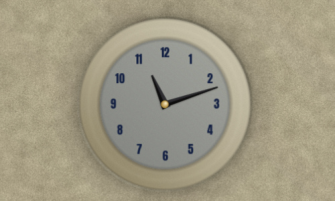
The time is **11:12**
